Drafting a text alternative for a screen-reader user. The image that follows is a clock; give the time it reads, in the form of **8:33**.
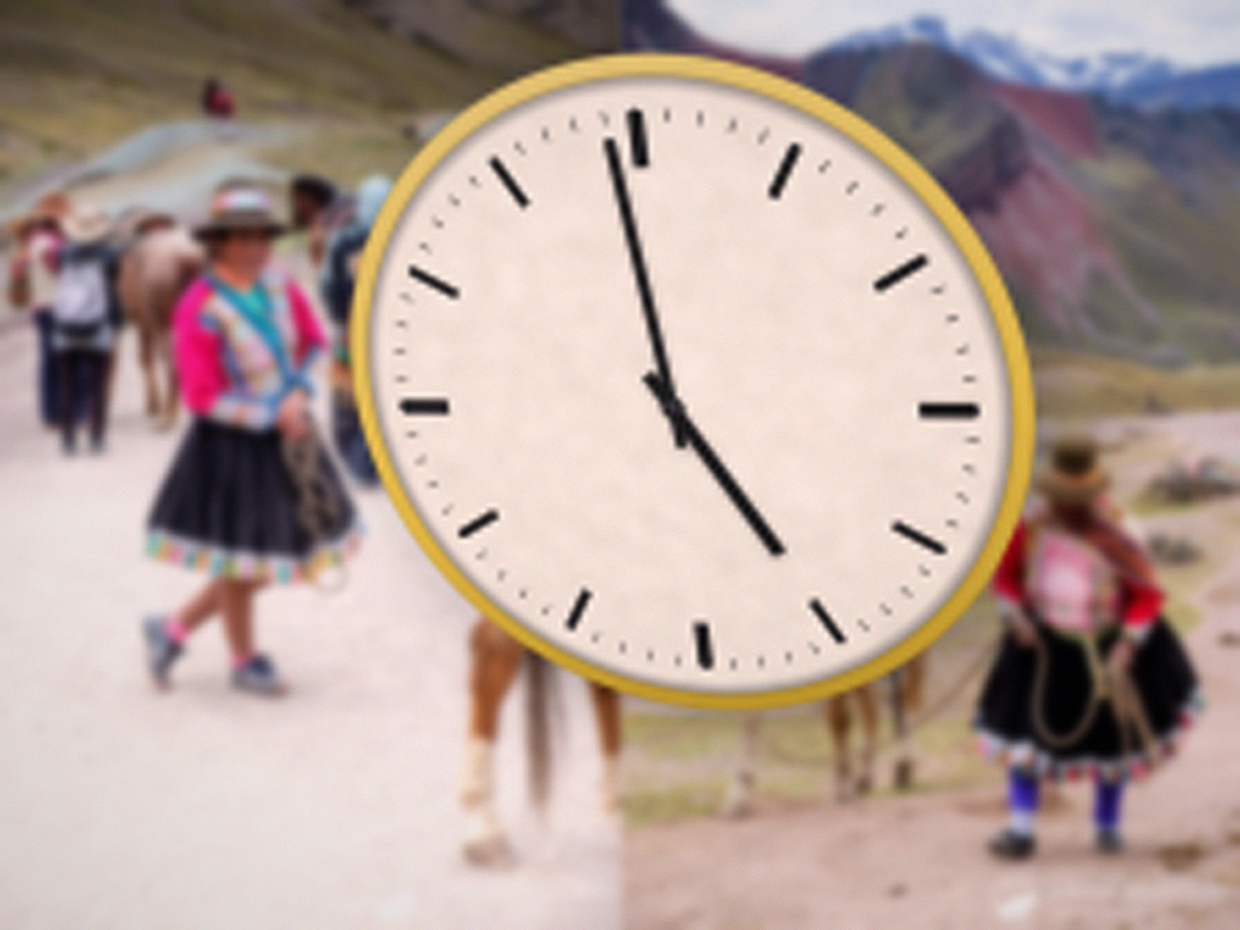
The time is **4:59**
